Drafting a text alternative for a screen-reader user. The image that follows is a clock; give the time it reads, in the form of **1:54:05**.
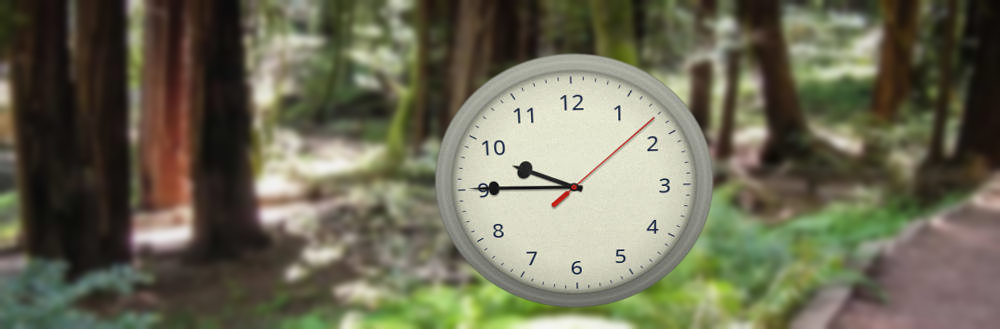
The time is **9:45:08**
